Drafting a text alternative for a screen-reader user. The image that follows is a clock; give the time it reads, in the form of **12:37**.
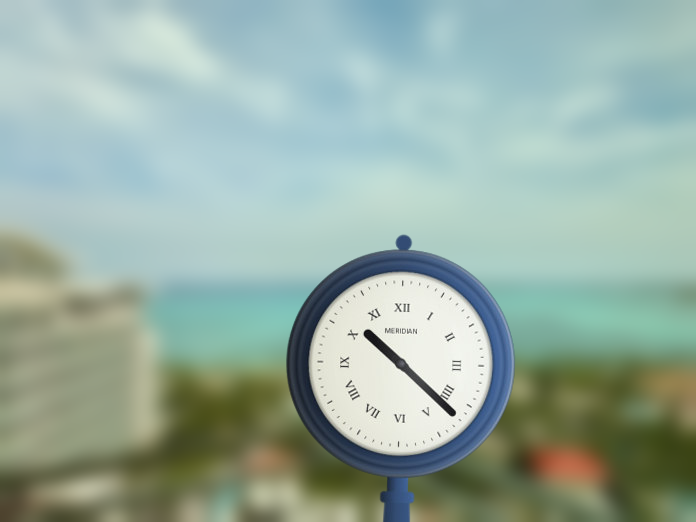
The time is **10:22**
